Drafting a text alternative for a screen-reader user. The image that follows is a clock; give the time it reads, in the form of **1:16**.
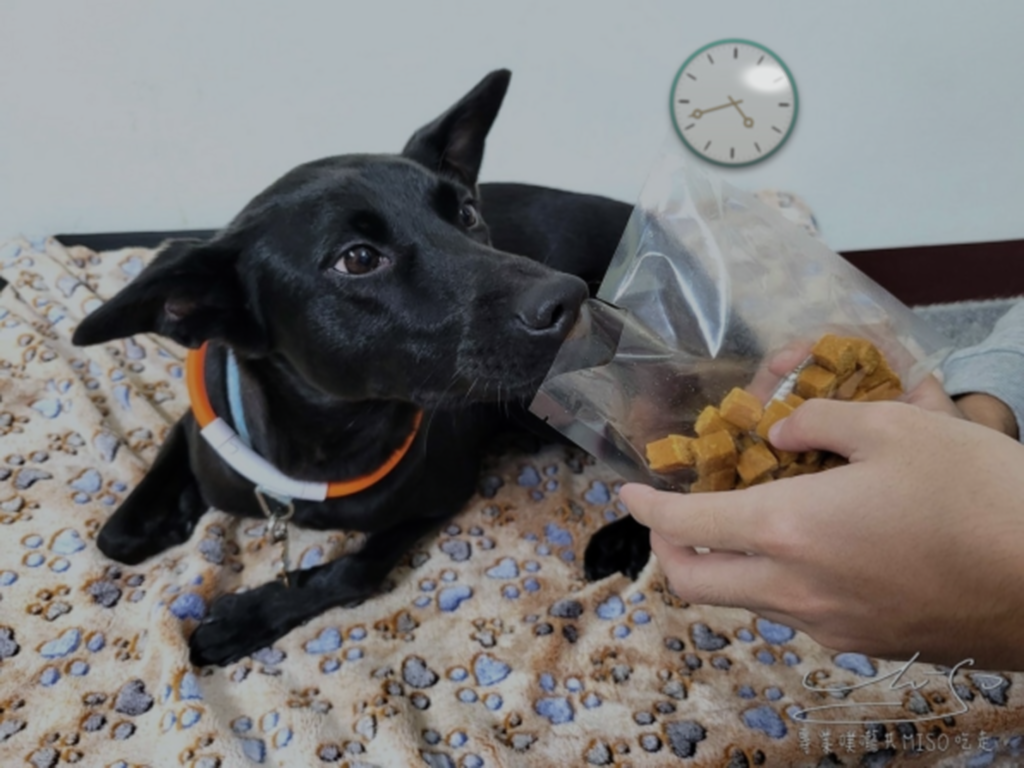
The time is **4:42**
